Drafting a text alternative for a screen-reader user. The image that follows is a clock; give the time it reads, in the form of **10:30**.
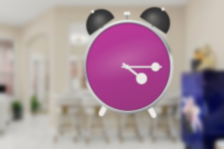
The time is **4:15**
